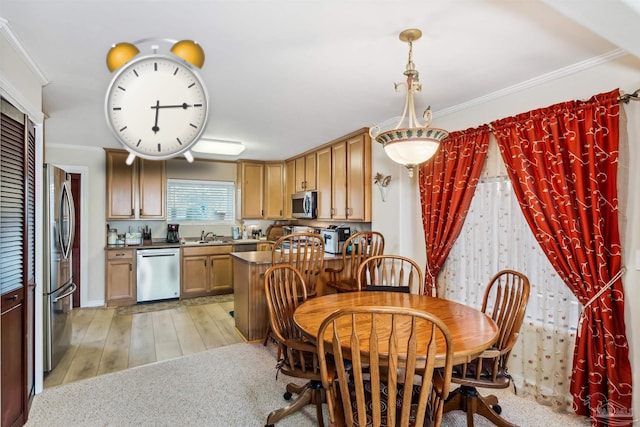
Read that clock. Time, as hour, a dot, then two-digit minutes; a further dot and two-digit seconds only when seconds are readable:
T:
6.15
